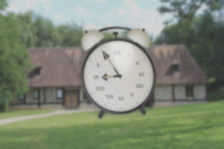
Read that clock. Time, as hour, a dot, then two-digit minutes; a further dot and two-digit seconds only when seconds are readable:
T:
8.55
